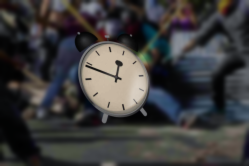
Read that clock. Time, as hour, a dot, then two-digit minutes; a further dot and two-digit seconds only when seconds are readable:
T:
12.49
